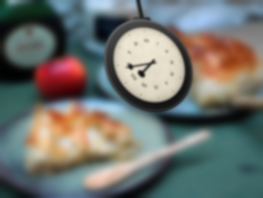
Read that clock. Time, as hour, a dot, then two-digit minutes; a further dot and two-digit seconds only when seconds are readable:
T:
7.44
